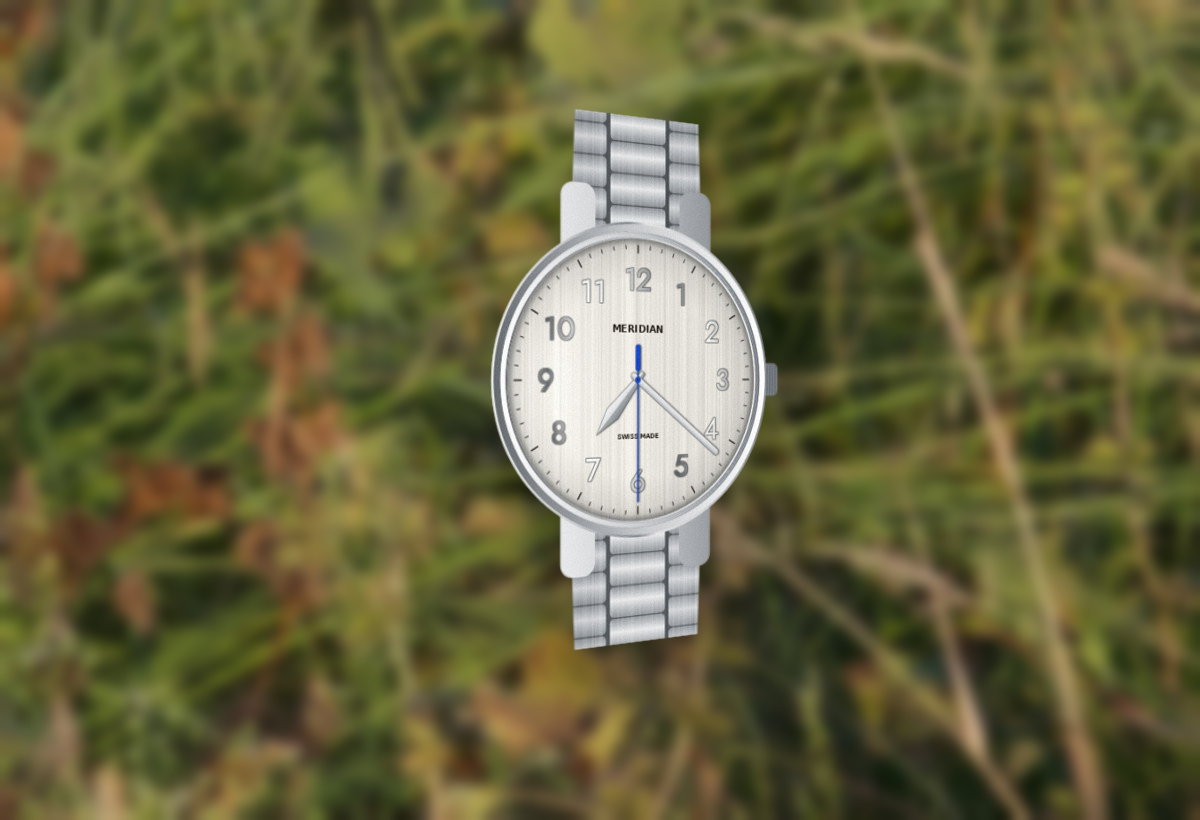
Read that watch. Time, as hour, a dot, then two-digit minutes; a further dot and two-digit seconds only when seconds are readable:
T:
7.21.30
